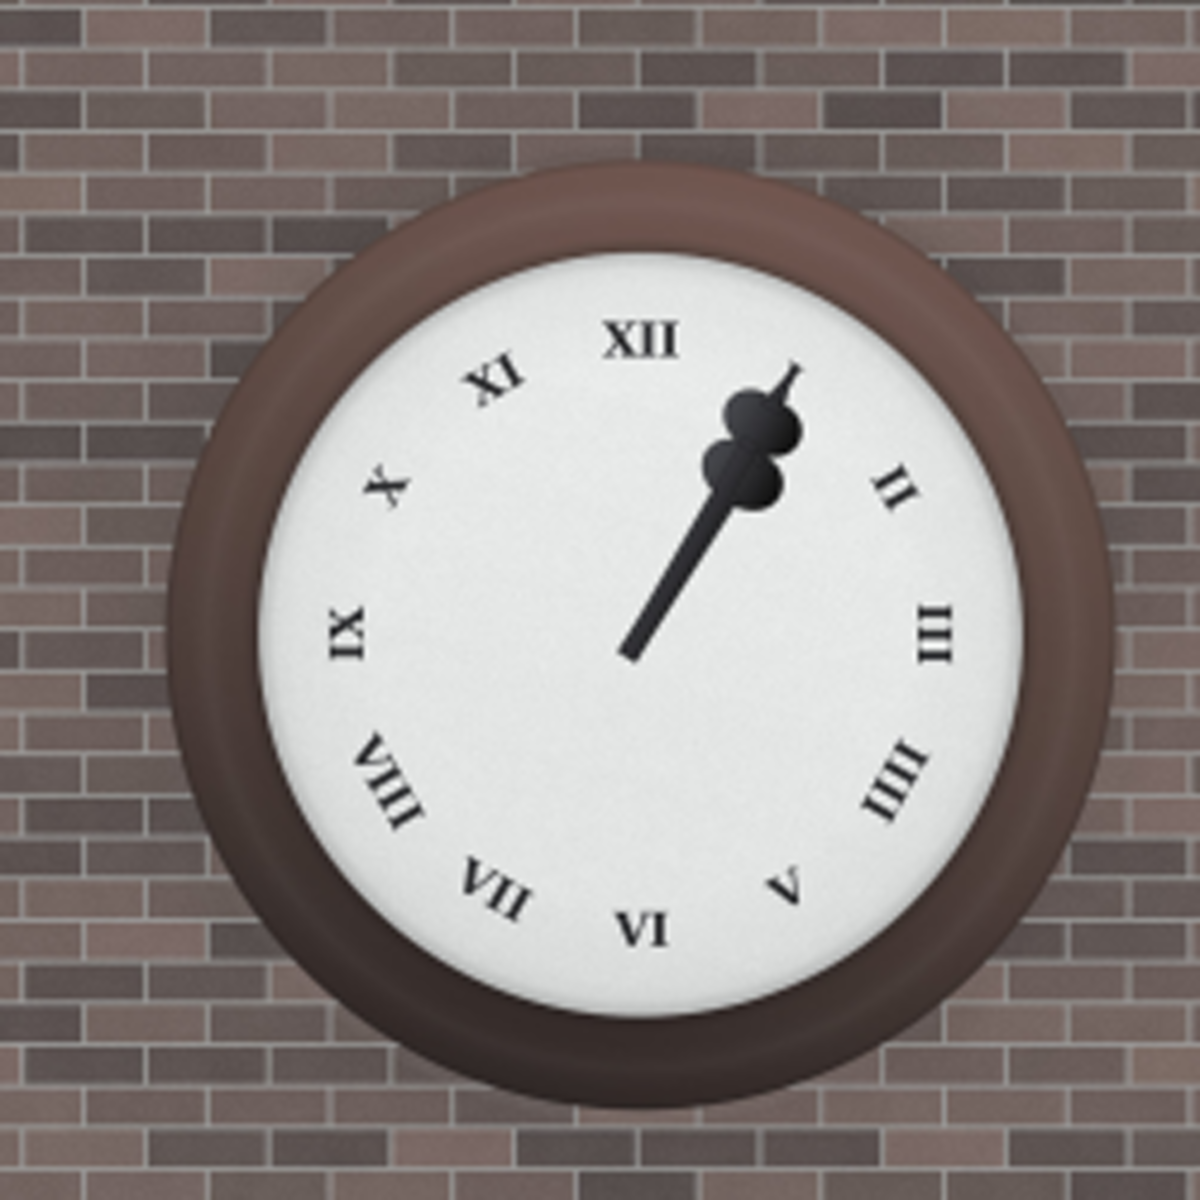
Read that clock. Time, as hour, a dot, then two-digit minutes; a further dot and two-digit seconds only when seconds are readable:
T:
1.05
